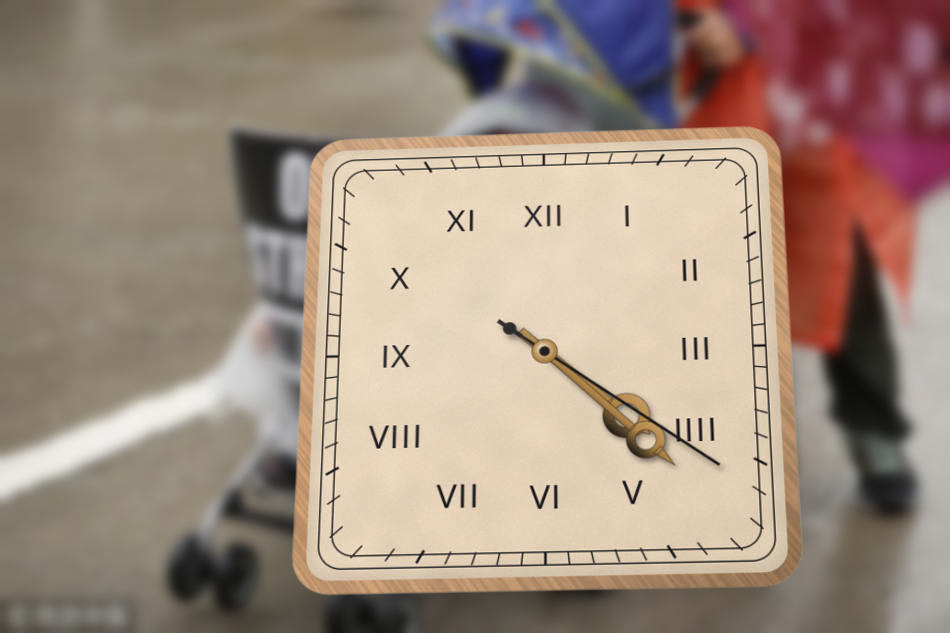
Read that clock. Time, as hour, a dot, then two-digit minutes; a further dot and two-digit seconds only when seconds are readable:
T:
4.22.21
